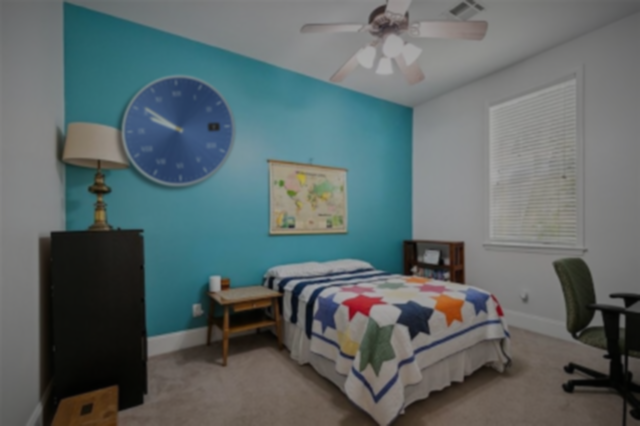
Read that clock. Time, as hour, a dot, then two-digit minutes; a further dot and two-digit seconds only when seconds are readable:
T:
9.51
